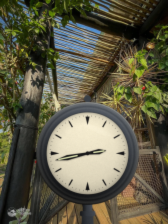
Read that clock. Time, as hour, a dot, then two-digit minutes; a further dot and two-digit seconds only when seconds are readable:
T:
2.43
